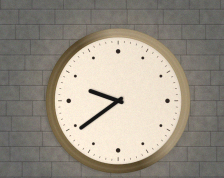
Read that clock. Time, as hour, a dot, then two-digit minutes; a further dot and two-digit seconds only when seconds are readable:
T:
9.39
